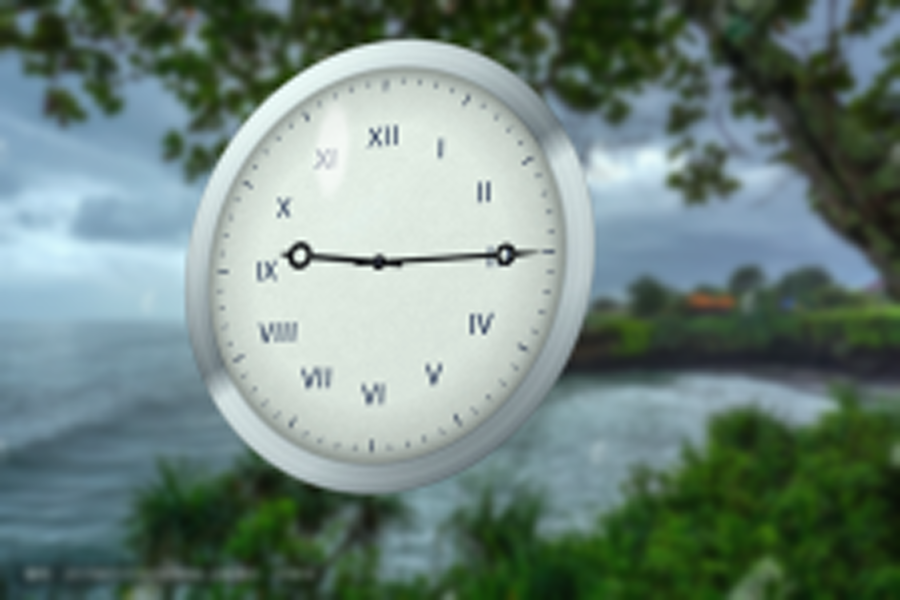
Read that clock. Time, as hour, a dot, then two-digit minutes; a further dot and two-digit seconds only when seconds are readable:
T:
9.15
